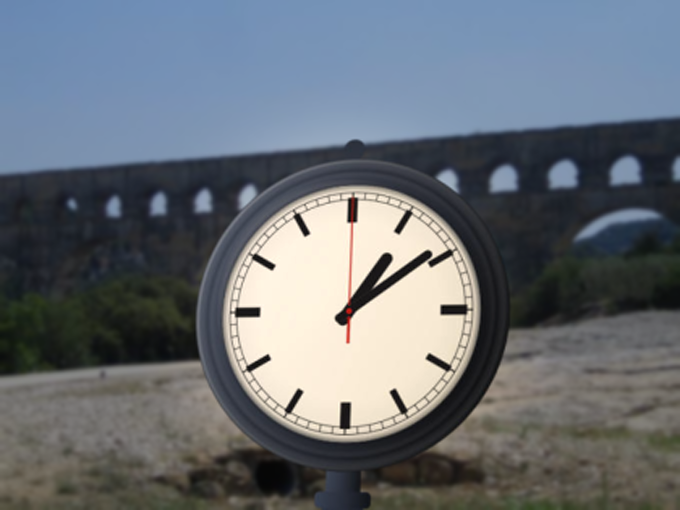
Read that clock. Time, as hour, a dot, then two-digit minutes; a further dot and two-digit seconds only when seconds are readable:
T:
1.09.00
